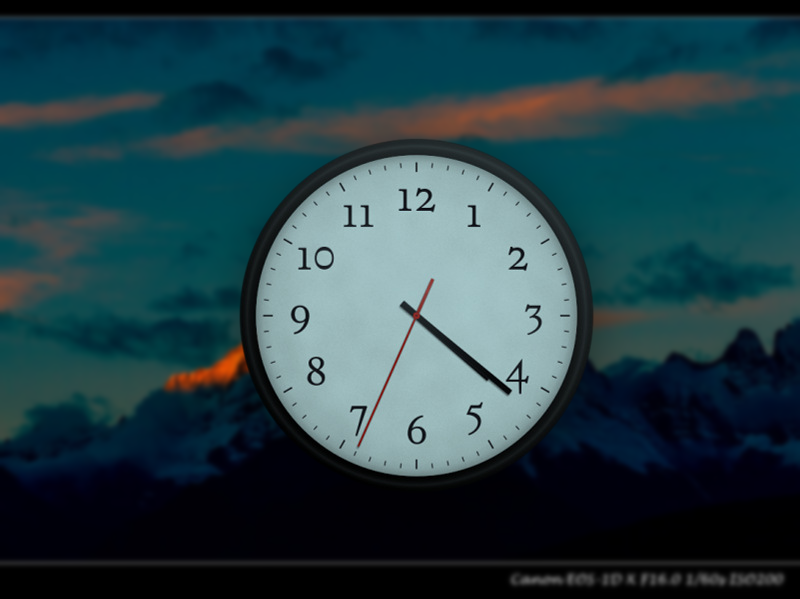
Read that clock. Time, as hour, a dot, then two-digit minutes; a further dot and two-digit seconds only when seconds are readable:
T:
4.21.34
